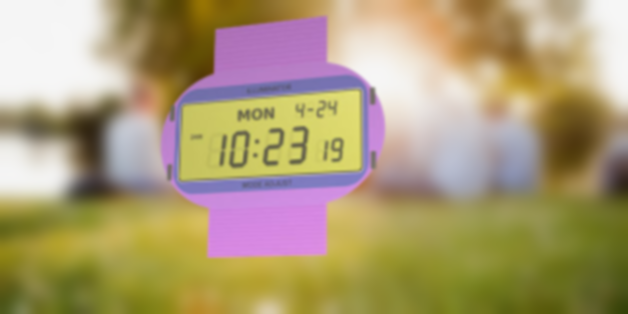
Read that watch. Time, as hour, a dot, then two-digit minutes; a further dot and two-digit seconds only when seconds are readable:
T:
10.23.19
